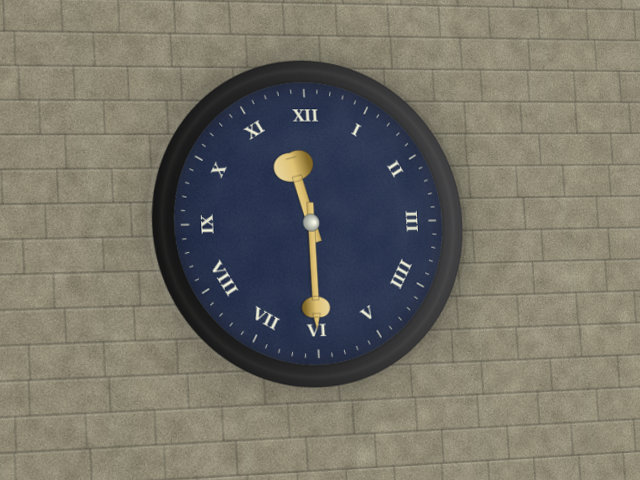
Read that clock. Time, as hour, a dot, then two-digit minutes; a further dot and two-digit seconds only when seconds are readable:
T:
11.30
